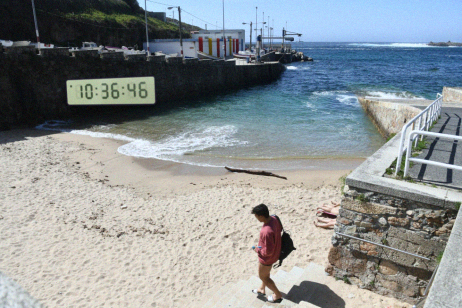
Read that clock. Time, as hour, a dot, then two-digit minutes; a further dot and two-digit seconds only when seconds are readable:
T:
10.36.46
